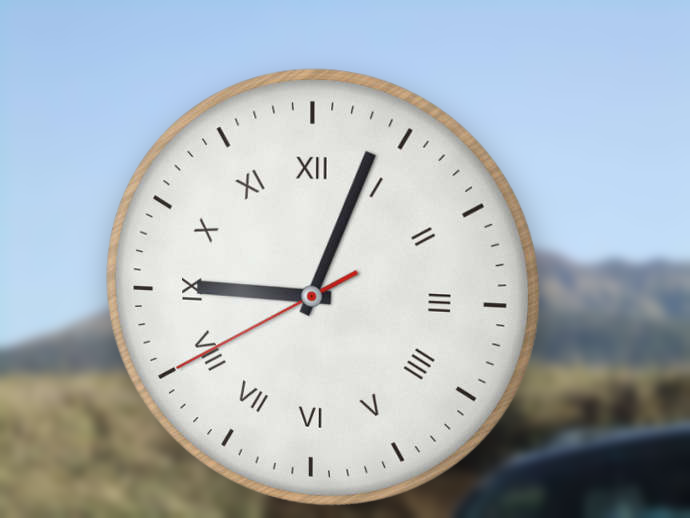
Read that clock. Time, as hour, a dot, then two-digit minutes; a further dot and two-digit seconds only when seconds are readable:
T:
9.03.40
